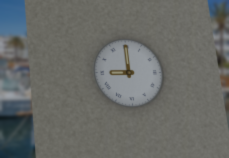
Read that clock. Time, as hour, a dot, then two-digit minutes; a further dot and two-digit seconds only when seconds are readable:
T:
9.00
